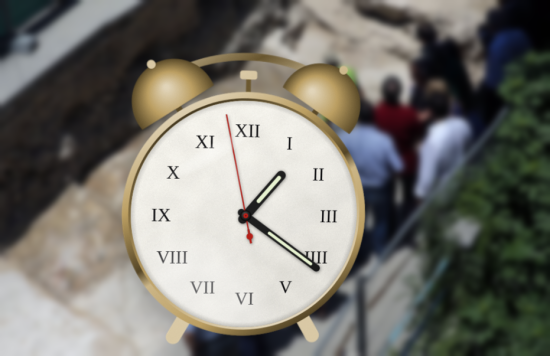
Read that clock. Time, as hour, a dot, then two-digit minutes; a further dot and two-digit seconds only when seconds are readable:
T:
1.20.58
